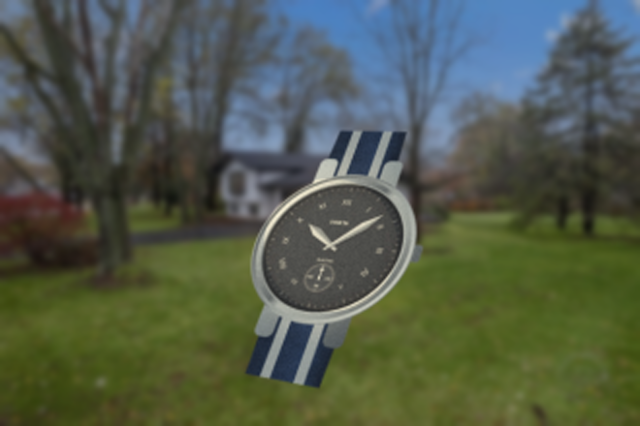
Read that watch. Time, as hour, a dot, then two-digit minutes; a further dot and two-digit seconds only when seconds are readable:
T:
10.08
